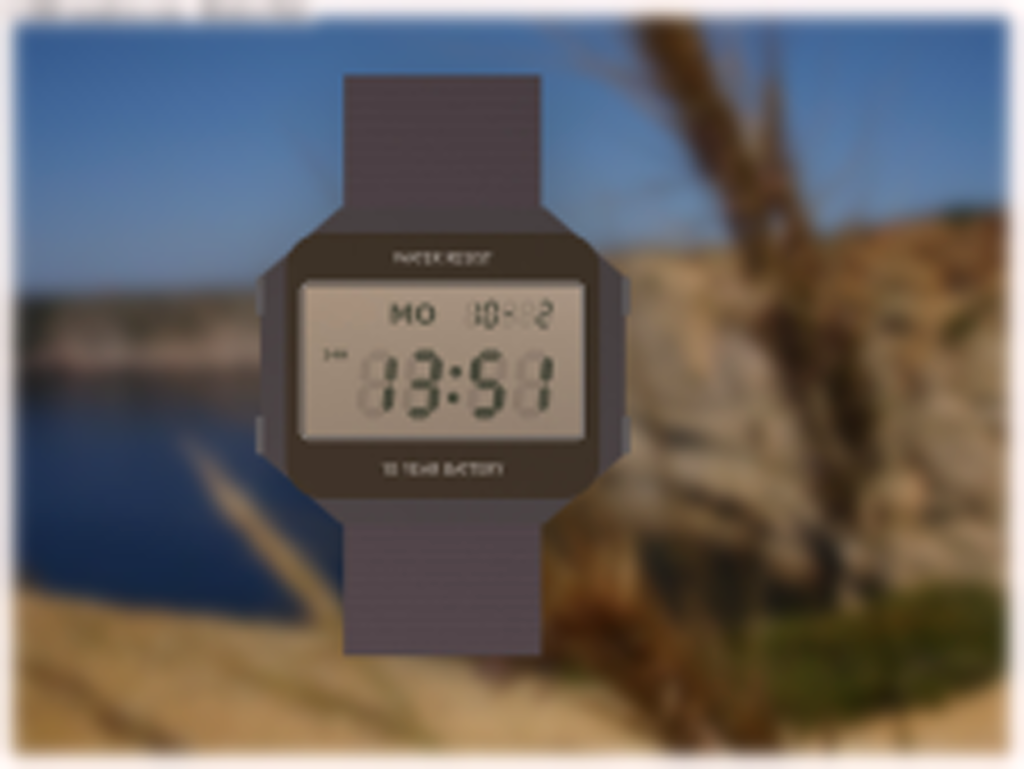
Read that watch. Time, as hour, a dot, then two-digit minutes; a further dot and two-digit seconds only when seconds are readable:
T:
13.51
